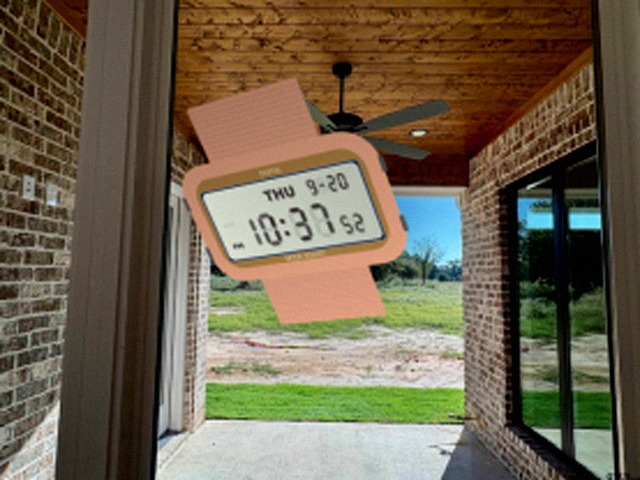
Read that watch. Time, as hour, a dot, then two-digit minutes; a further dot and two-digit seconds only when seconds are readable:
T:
10.37.52
